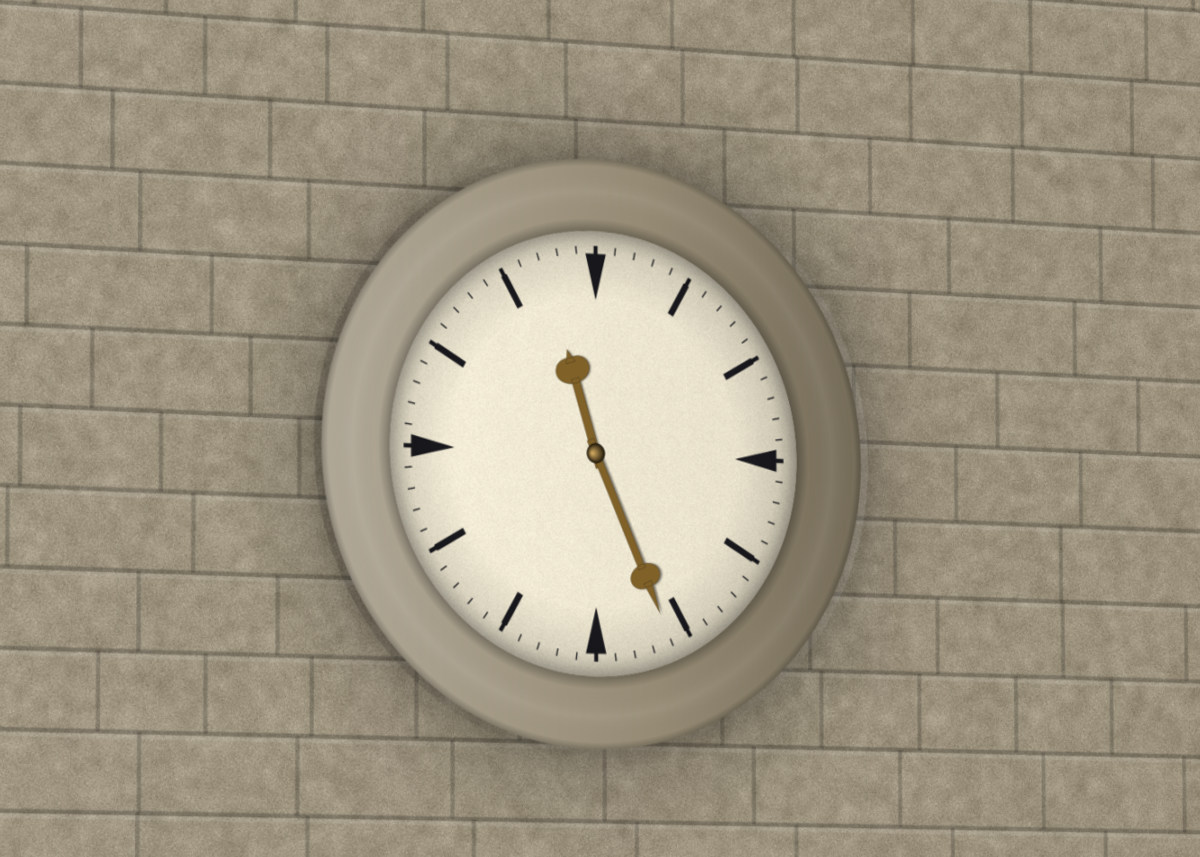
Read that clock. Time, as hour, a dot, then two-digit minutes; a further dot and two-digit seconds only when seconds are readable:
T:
11.26
